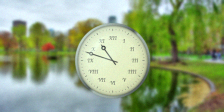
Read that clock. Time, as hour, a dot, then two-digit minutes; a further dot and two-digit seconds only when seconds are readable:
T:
10.48
